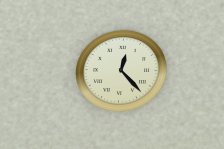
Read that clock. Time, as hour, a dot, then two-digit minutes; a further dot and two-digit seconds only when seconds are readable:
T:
12.23
